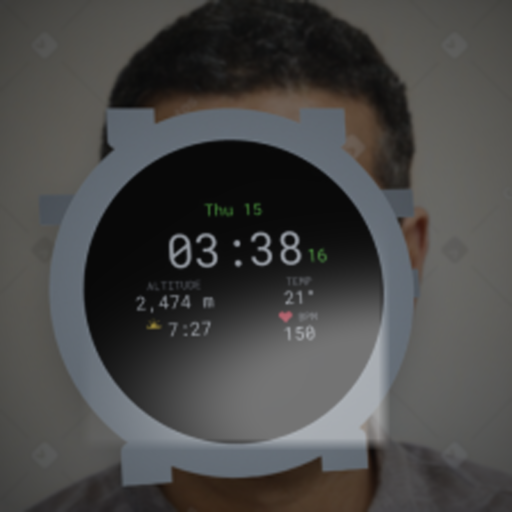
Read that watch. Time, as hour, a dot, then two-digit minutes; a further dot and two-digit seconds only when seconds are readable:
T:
3.38.16
